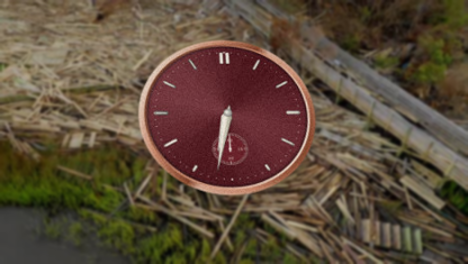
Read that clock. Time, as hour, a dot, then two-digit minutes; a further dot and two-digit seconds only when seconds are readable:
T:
6.32
